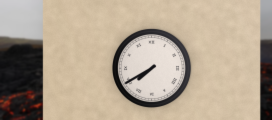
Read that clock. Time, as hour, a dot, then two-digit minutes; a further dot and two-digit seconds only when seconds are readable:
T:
7.40
